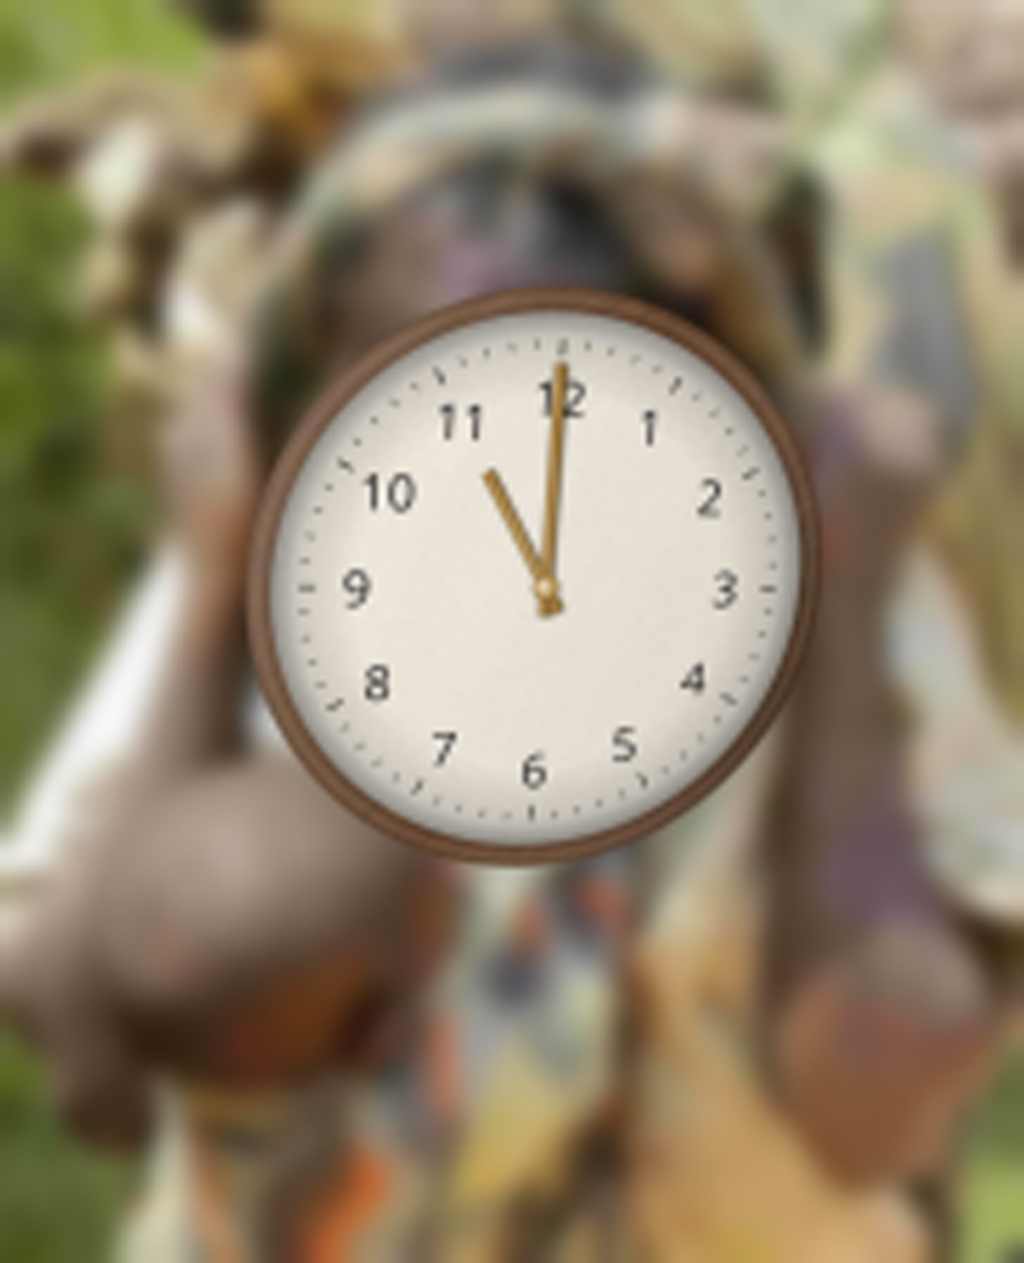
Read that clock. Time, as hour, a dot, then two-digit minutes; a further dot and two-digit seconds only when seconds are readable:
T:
11.00
